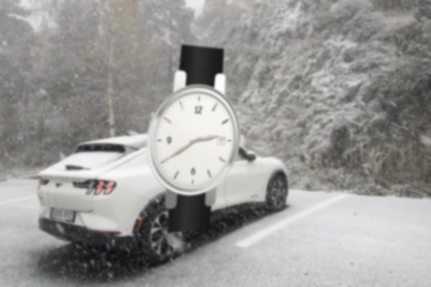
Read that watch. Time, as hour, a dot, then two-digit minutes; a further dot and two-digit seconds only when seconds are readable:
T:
2.40
